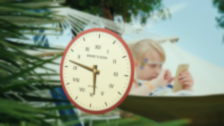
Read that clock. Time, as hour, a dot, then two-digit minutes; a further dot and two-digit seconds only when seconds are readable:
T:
5.47
